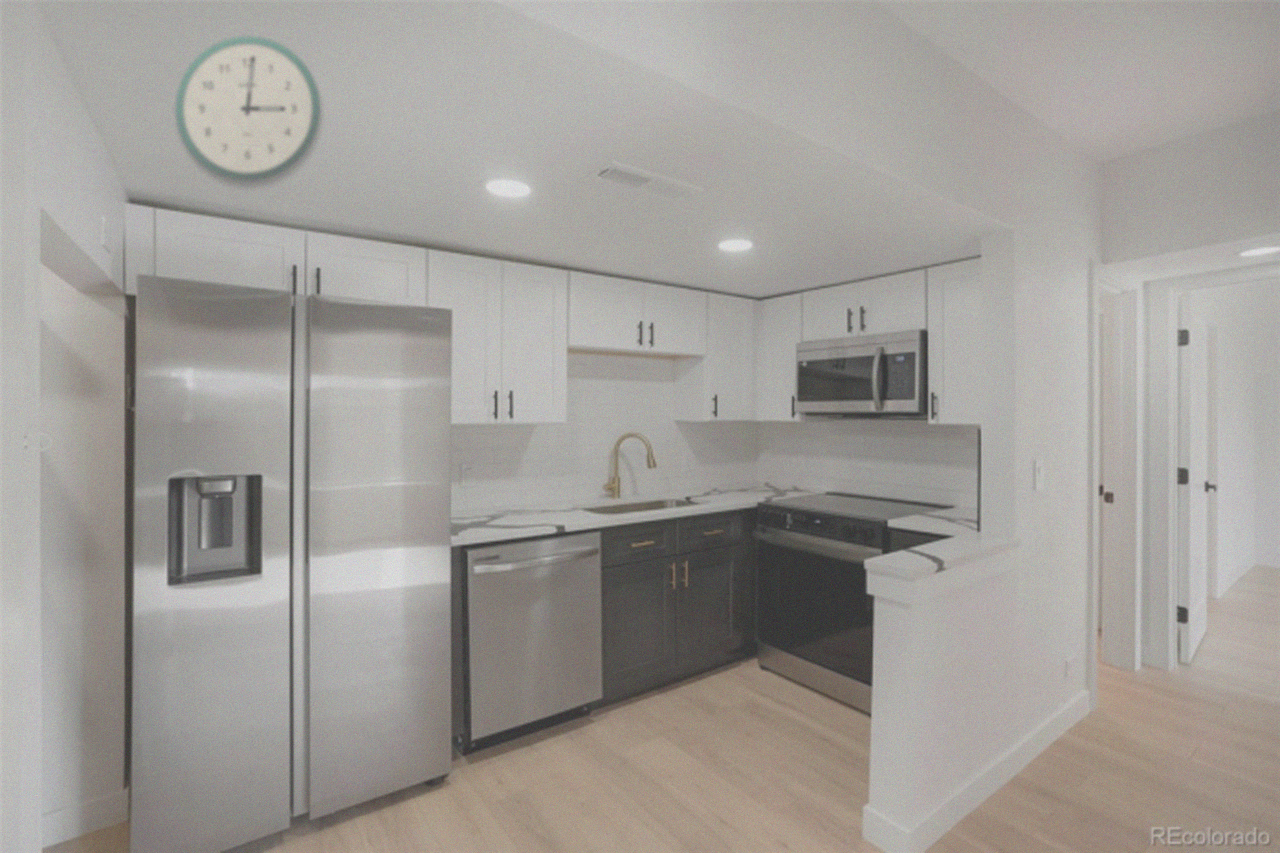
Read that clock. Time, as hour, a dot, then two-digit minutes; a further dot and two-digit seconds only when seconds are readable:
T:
3.01
